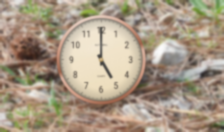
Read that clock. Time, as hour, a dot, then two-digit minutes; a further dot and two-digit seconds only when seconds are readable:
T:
5.00
